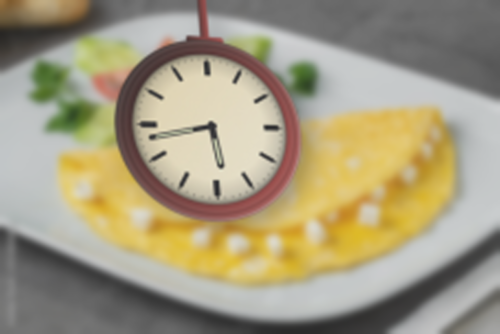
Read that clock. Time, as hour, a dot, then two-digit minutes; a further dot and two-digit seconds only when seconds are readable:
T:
5.43
